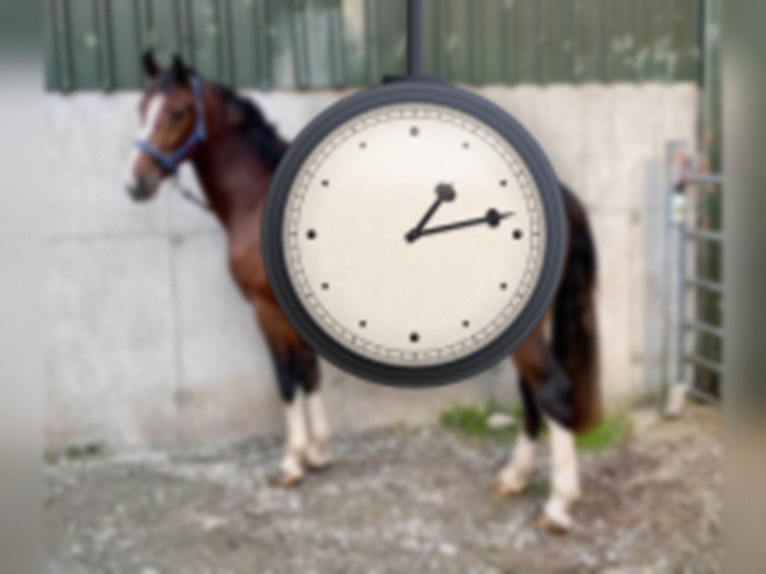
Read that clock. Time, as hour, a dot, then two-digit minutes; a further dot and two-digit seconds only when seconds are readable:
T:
1.13
